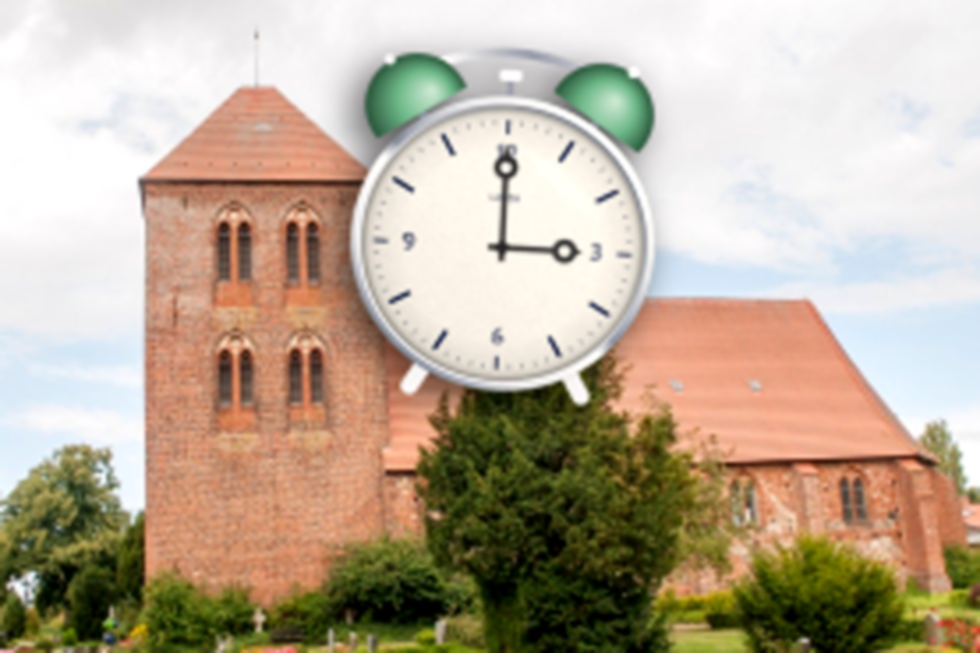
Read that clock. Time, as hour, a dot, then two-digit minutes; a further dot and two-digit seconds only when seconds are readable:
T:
3.00
